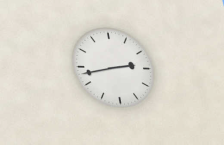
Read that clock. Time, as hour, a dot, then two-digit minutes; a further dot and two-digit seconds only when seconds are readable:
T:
2.43
